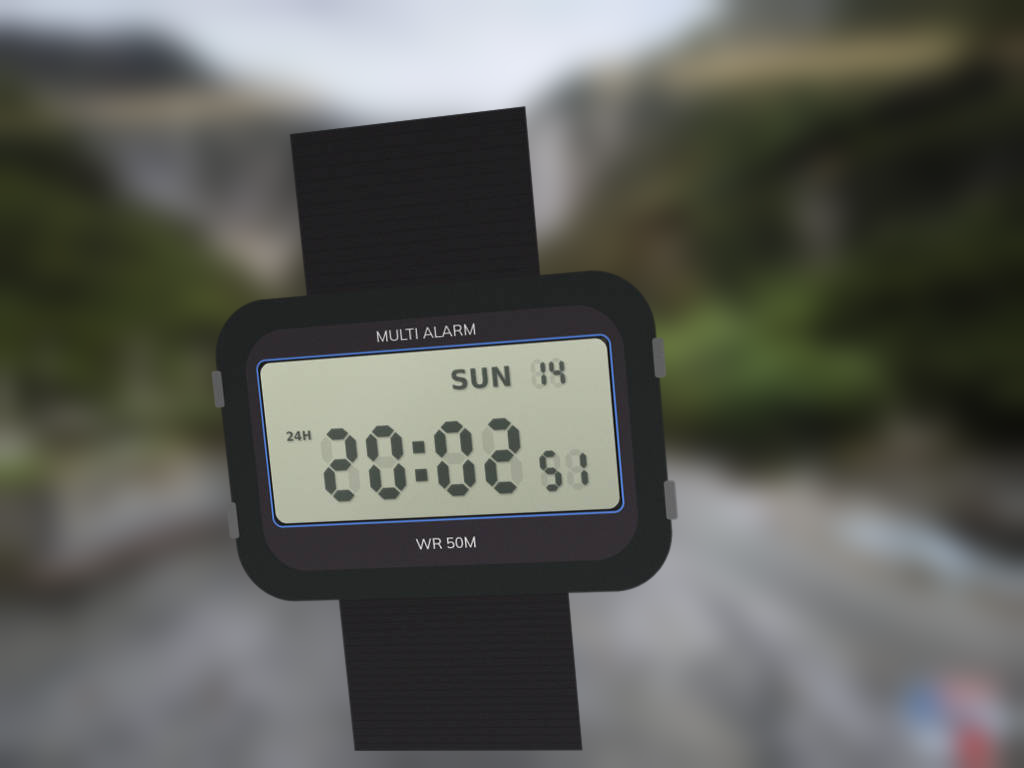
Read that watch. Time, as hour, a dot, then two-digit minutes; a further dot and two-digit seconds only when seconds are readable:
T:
20.02.51
